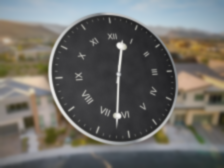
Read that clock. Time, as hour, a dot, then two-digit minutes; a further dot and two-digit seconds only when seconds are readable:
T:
12.32
